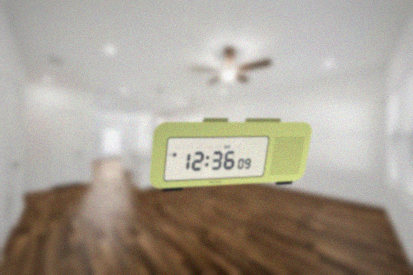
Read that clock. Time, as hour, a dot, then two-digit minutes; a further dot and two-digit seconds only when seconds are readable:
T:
12.36
